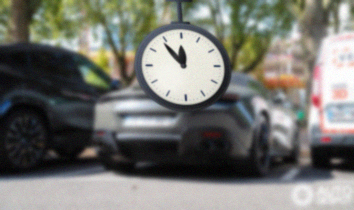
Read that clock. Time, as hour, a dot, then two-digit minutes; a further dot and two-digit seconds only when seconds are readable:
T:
11.54
